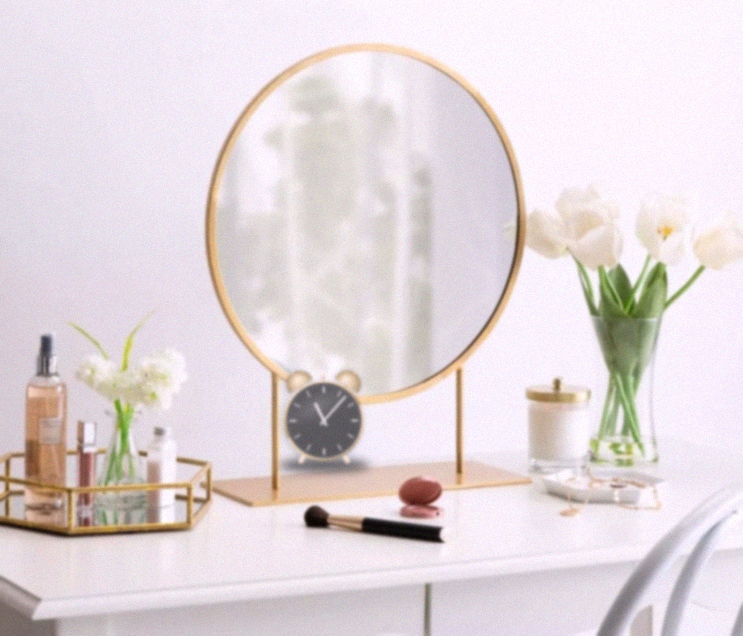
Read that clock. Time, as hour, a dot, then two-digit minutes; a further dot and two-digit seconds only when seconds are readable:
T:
11.07
